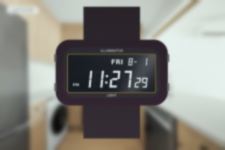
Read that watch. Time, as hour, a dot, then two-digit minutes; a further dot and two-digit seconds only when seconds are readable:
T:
11.27.29
